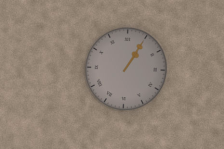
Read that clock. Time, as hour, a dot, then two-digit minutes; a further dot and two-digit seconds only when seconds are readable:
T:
1.05
